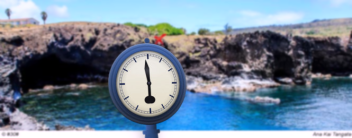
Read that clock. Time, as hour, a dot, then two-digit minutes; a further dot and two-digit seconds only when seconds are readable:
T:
5.59
